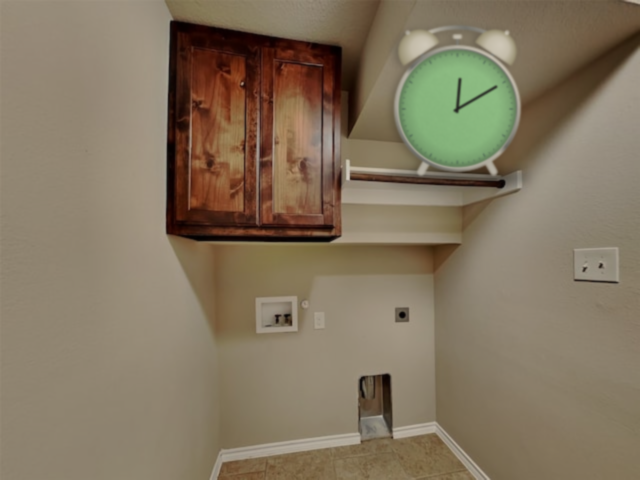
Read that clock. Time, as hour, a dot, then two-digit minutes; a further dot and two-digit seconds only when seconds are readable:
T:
12.10
